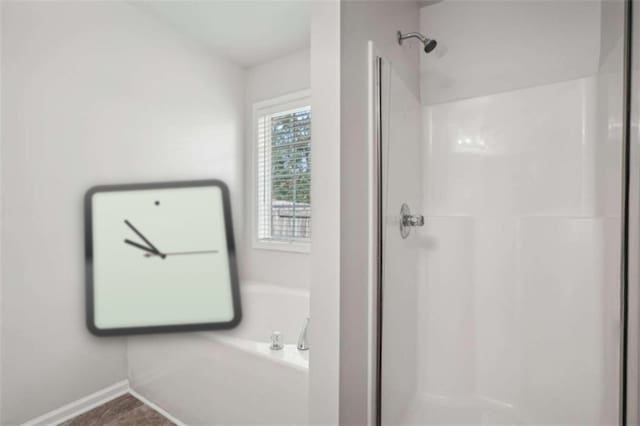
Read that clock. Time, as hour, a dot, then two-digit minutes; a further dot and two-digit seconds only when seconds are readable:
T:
9.53.15
